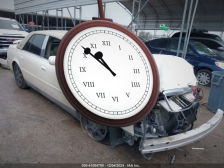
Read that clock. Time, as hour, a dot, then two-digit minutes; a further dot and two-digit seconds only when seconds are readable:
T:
10.52
